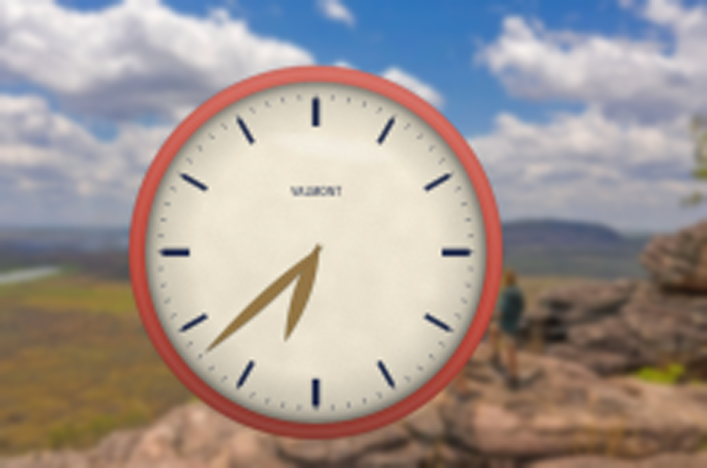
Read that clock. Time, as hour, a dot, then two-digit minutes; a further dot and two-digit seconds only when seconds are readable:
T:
6.38
